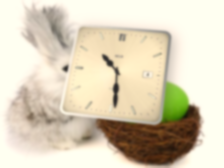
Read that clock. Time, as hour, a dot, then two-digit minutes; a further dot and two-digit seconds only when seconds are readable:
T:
10.29
